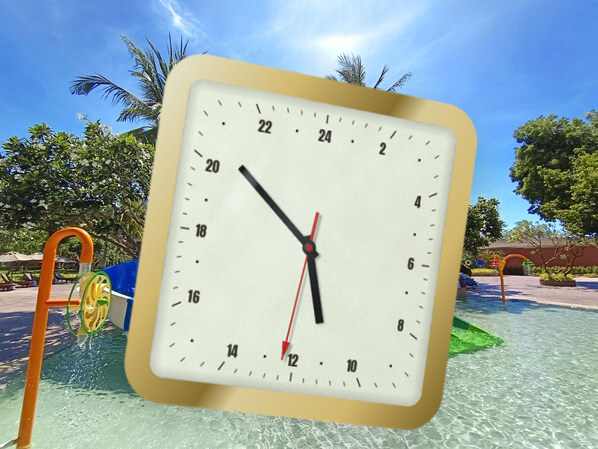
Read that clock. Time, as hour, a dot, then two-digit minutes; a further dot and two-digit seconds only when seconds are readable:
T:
10.51.31
